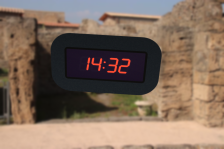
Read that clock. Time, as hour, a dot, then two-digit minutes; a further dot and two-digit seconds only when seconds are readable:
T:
14.32
